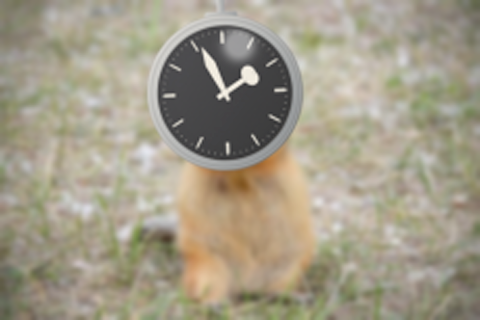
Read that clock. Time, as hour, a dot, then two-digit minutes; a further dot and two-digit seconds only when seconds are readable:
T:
1.56
